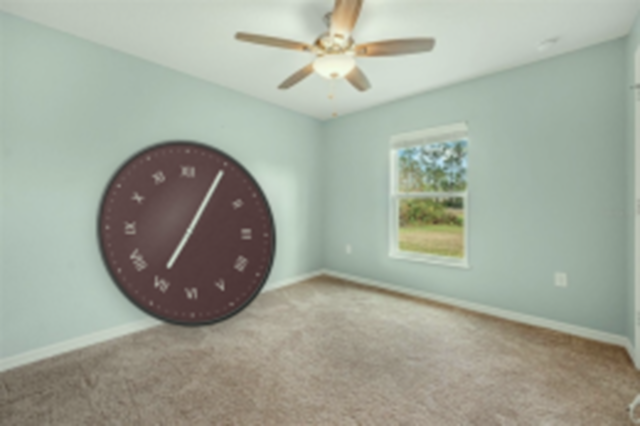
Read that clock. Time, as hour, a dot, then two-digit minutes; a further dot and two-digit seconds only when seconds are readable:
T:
7.05
